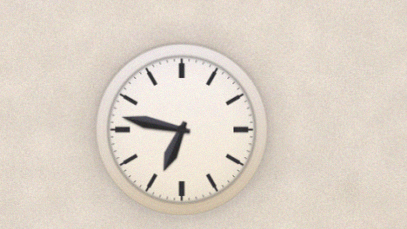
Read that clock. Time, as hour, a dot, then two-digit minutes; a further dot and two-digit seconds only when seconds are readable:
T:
6.47
